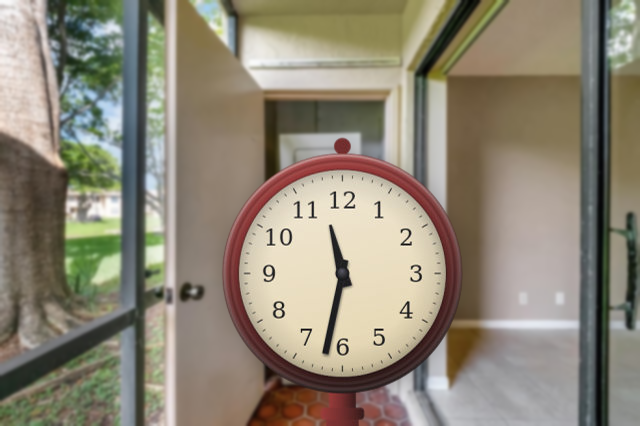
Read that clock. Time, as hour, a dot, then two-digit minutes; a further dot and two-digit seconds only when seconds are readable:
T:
11.32
